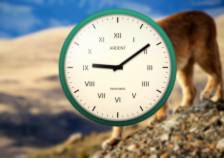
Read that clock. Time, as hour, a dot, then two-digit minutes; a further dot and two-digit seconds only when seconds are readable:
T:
9.09
